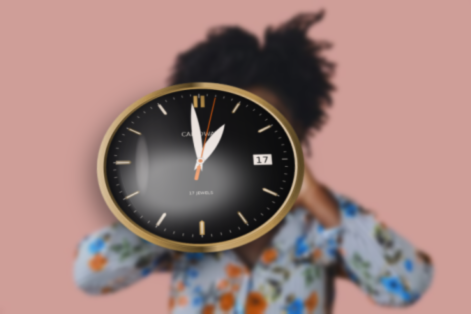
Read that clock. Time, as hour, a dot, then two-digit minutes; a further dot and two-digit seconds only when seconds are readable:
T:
12.59.02
